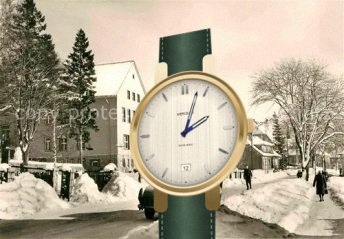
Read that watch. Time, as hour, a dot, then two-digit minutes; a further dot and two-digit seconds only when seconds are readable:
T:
2.03
